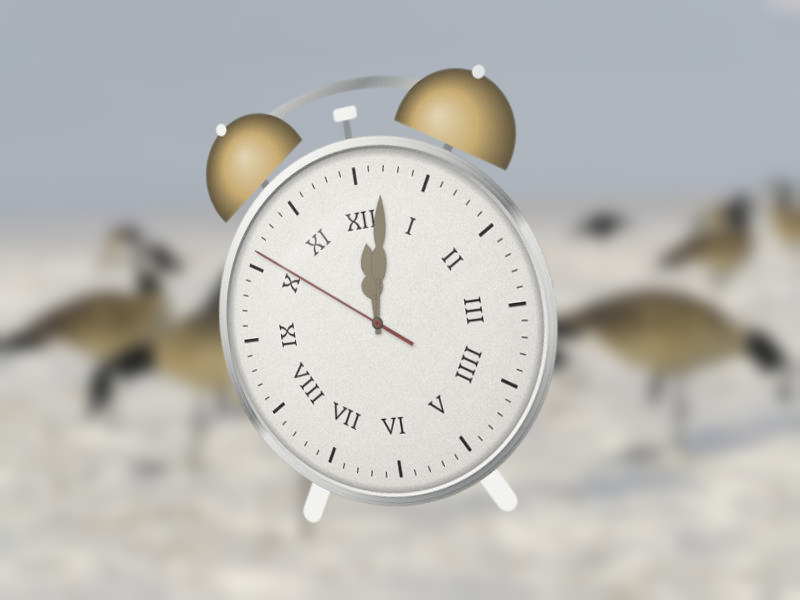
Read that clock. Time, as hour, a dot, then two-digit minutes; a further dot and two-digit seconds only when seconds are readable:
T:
12.01.51
